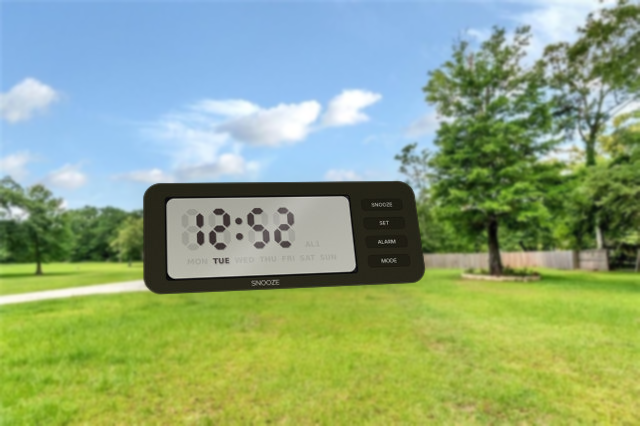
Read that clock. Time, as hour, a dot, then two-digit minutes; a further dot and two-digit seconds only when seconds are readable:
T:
12.52
